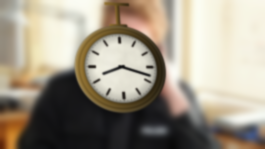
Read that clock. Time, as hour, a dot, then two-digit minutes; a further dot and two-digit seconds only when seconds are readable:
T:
8.18
